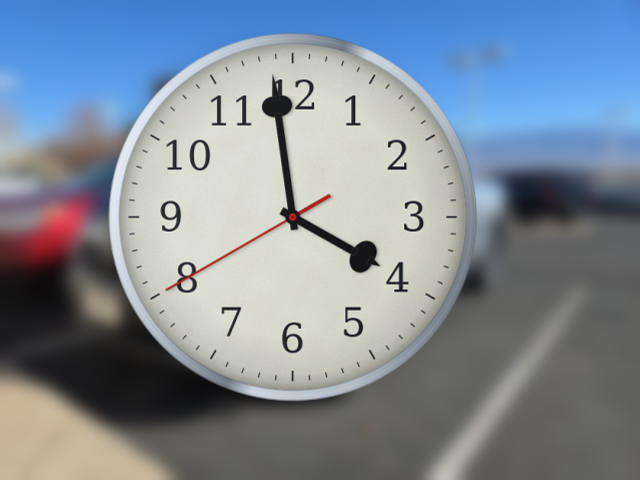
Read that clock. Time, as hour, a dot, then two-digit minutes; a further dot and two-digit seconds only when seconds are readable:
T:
3.58.40
